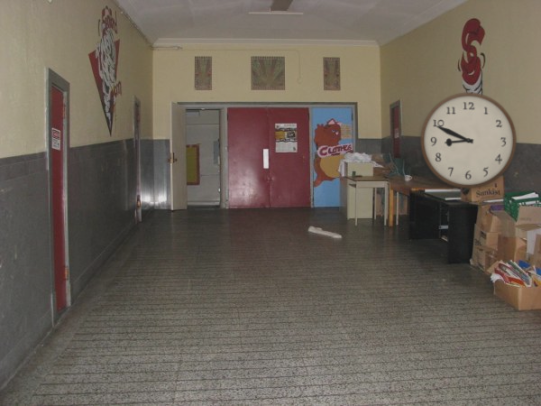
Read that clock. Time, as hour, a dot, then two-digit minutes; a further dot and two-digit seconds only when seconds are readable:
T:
8.49
